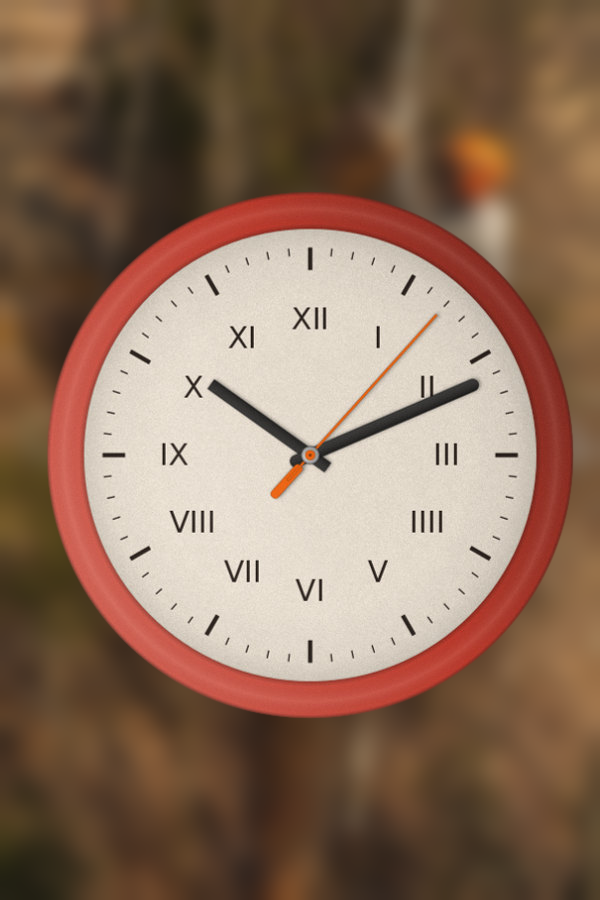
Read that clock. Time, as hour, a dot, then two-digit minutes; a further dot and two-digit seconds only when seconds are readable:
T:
10.11.07
